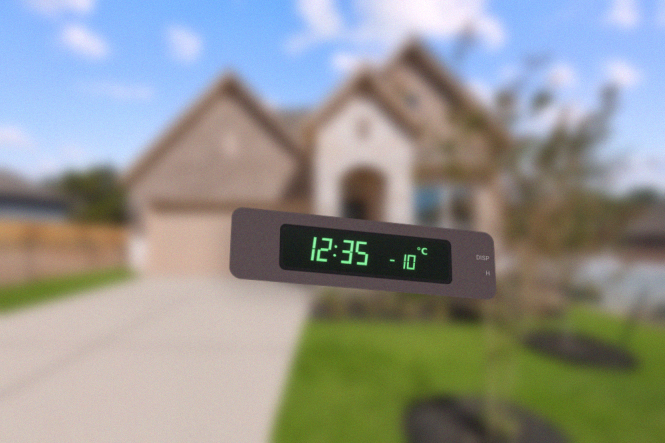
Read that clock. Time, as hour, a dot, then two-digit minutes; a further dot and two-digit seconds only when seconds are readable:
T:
12.35
